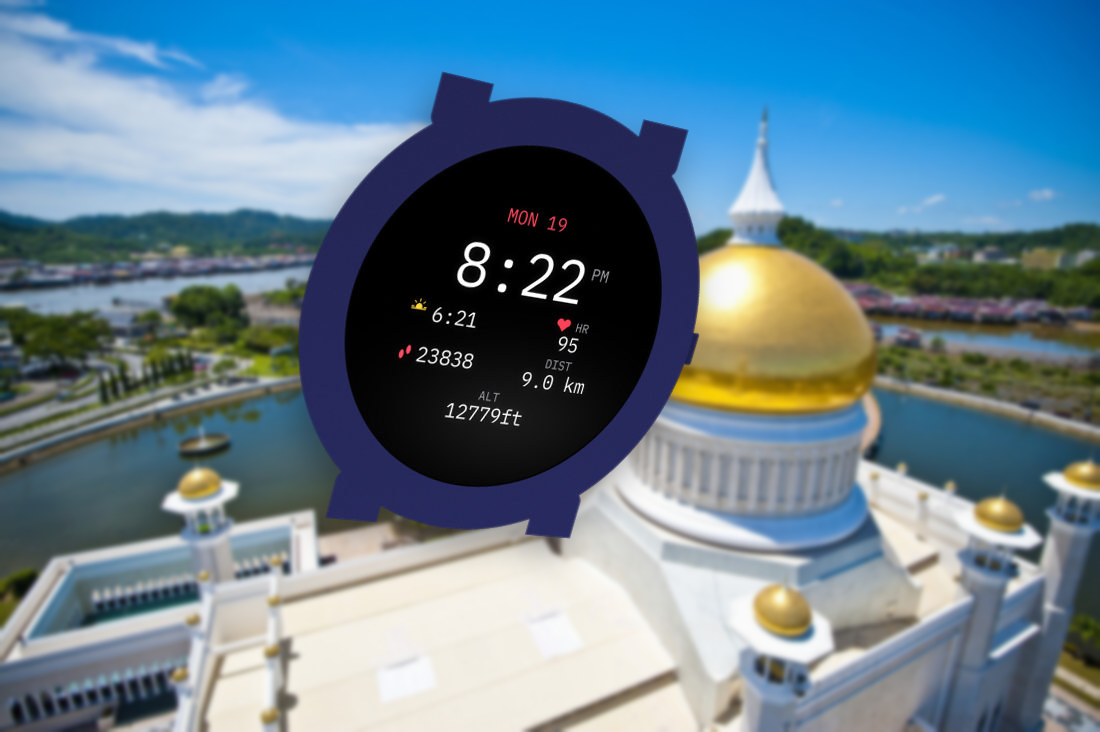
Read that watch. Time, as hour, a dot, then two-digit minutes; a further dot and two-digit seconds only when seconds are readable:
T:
8.22
